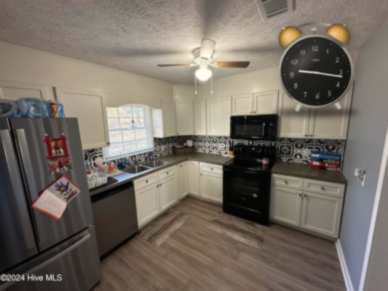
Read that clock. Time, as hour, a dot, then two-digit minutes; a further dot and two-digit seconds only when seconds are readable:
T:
9.17
